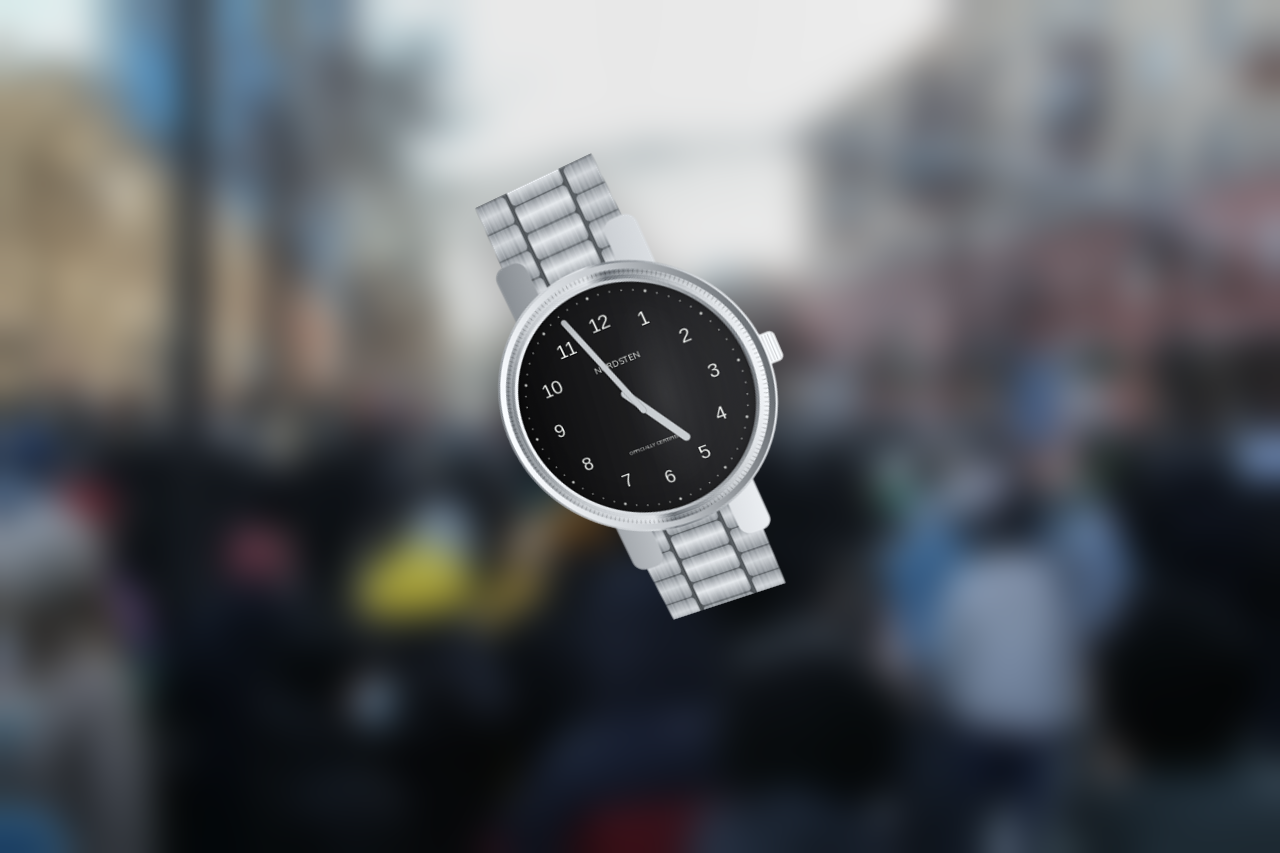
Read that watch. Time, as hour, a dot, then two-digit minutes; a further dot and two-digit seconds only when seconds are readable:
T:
4.57
